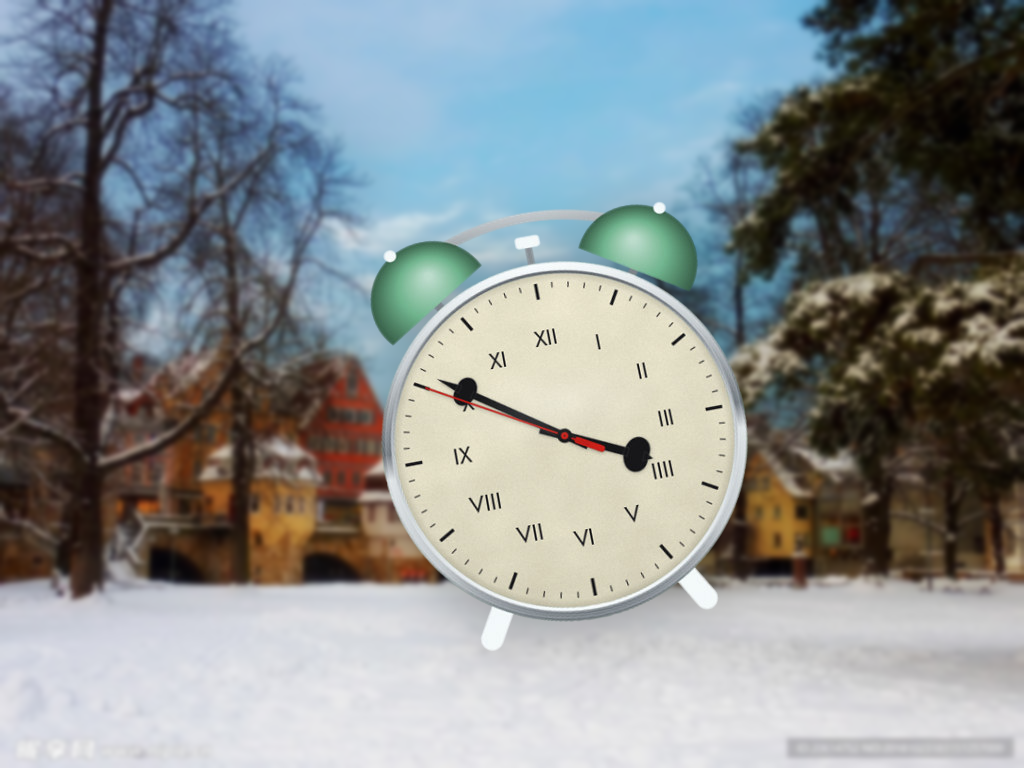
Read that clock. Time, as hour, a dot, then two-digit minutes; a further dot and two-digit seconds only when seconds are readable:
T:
3.50.50
